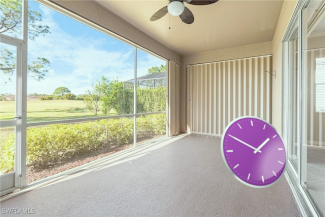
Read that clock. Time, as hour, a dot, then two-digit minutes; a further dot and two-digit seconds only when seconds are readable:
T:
1.50
